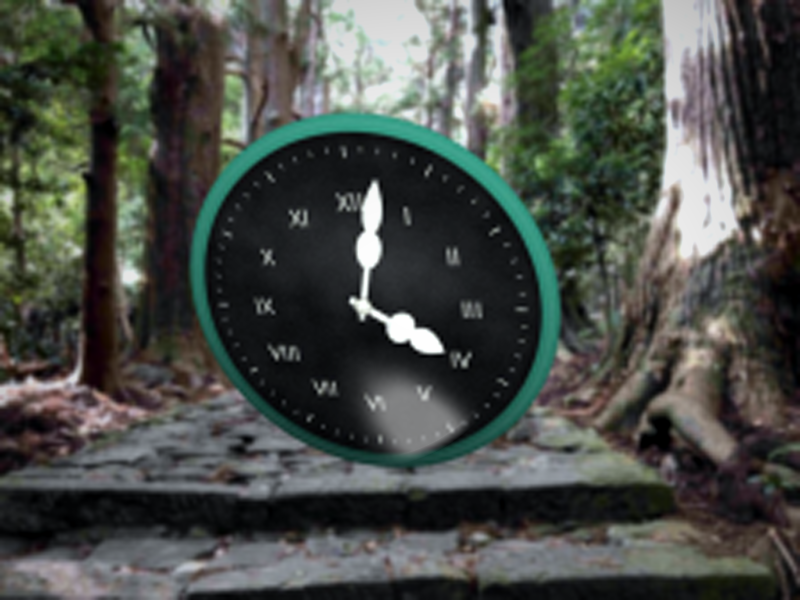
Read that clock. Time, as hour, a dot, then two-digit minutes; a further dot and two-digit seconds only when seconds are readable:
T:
4.02
